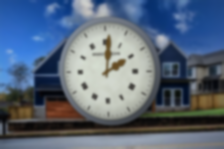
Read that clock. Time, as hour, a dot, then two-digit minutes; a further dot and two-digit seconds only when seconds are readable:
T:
2.01
